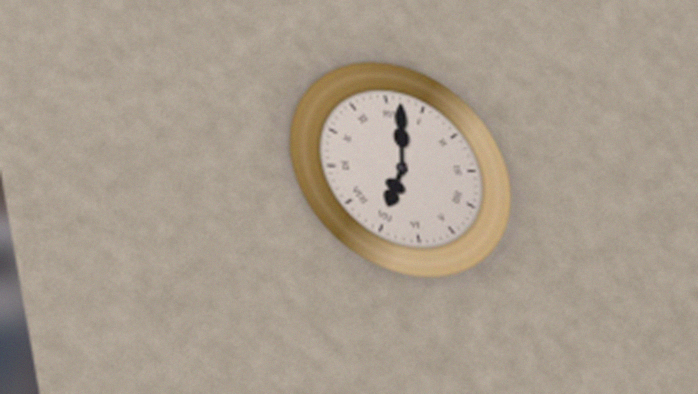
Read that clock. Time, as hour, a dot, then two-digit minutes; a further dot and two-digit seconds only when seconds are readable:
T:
7.02
